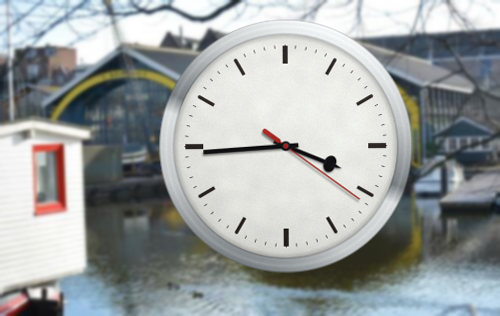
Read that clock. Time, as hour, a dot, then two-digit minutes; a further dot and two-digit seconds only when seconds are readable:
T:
3.44.21
